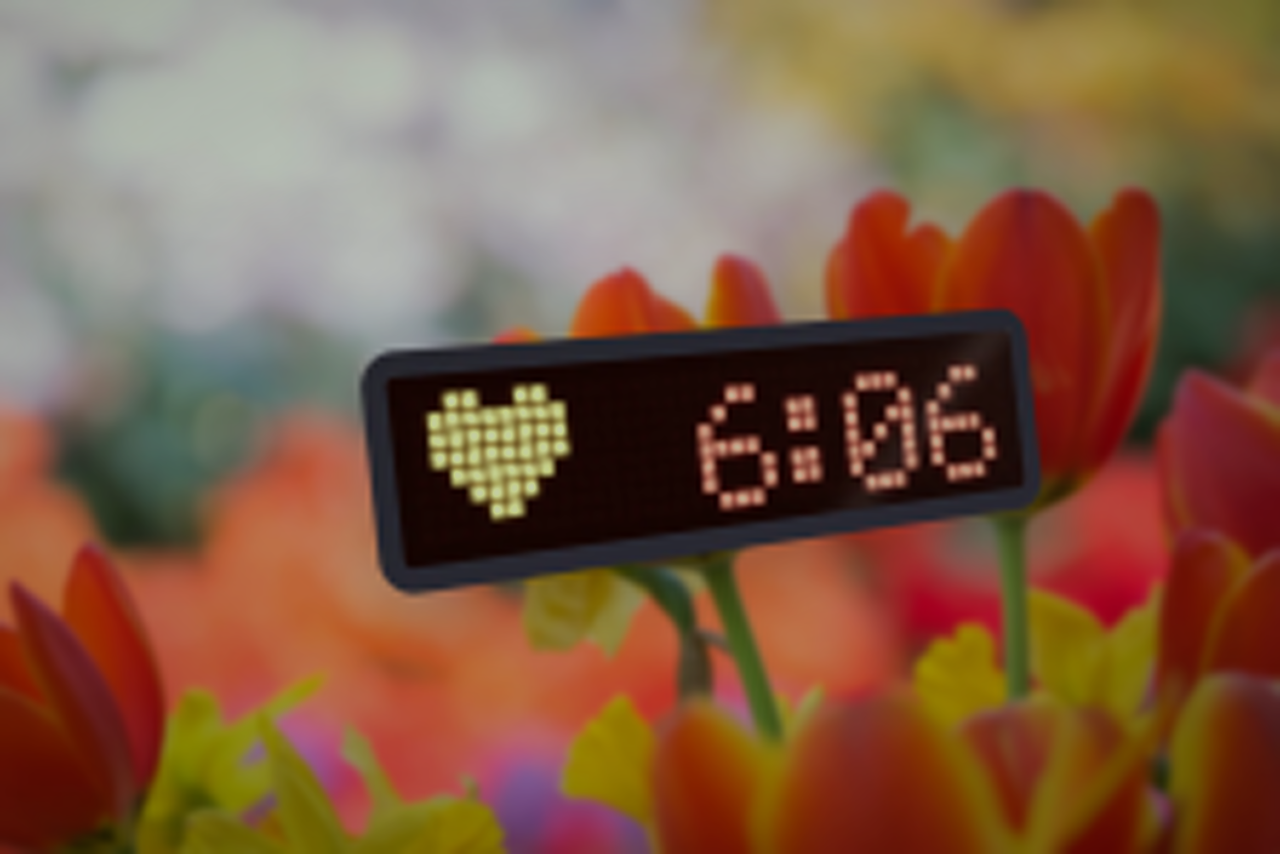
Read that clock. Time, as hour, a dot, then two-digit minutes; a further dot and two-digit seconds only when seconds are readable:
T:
6.06
